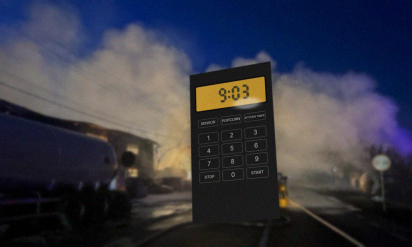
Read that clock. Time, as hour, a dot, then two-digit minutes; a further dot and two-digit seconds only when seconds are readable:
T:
9.03
